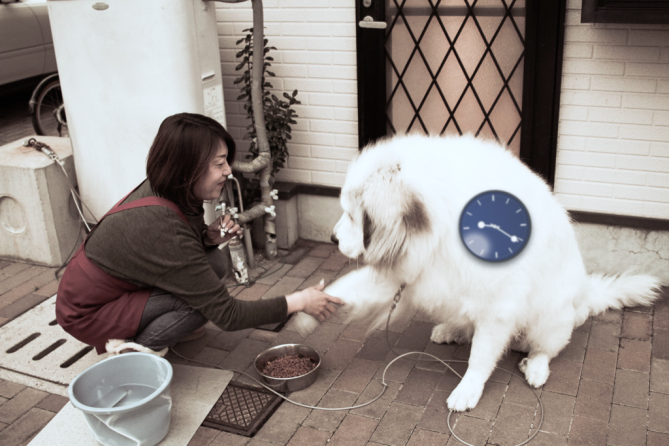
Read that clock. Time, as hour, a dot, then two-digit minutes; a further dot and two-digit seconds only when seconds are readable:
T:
9.21
